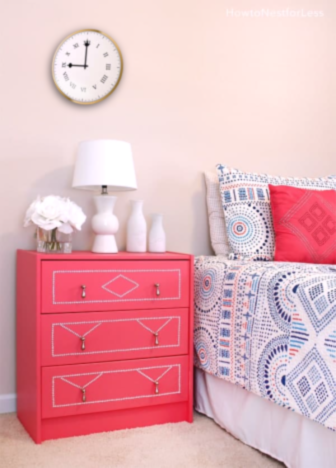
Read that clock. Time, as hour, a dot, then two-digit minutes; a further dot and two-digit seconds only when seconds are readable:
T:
9.00
